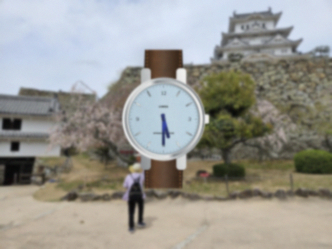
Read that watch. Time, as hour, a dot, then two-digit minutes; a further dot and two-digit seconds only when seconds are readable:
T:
5.30
